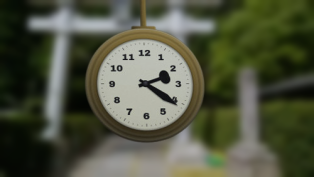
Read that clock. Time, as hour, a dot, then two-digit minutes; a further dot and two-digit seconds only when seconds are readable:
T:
2.21
